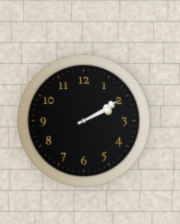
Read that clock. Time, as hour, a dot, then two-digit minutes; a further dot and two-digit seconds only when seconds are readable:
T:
2.10
